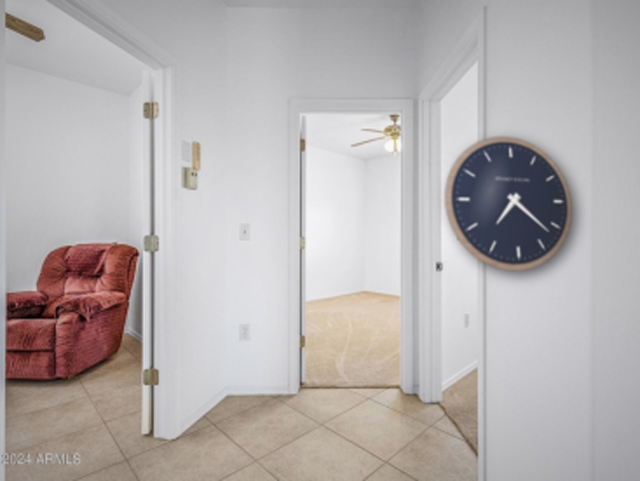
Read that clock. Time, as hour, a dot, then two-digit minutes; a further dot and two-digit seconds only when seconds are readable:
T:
7.22
